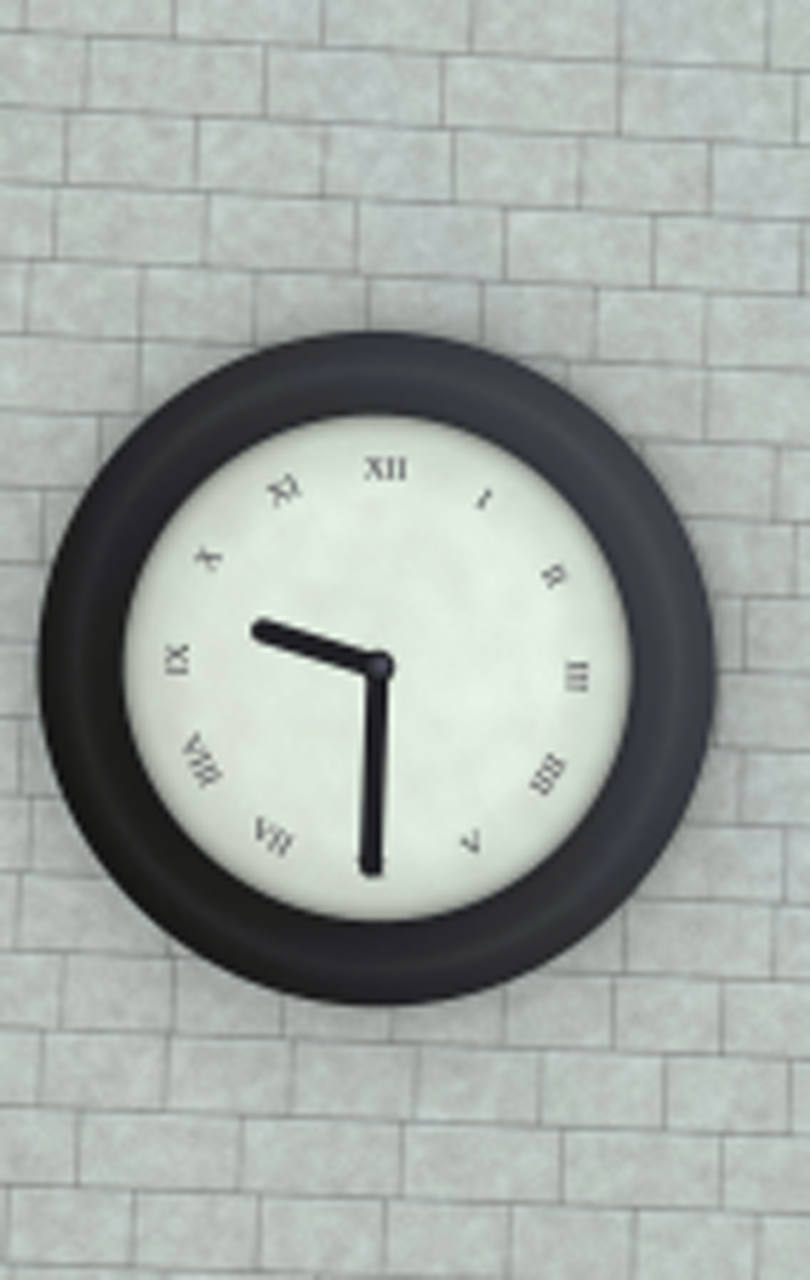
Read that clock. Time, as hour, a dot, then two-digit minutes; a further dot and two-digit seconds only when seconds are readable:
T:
9.30
